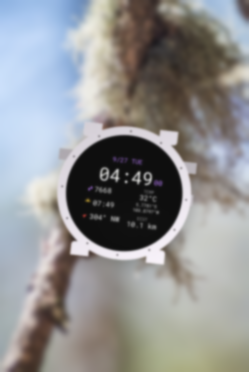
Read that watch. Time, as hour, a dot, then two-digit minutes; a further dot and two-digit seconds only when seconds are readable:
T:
4.49
